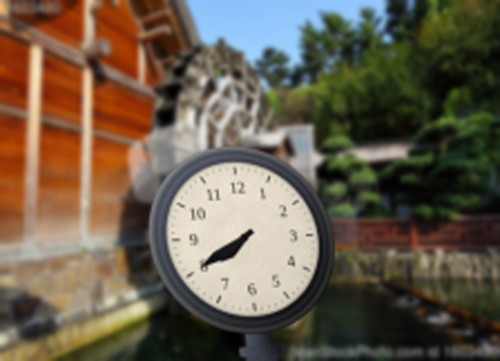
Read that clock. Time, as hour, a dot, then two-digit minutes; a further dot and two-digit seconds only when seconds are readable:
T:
7.40
